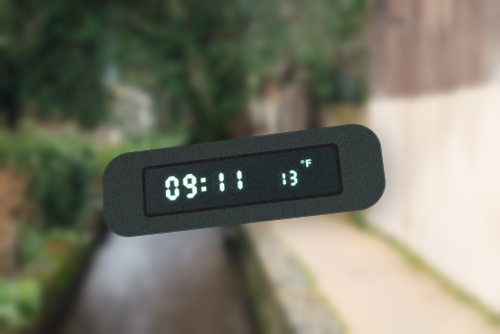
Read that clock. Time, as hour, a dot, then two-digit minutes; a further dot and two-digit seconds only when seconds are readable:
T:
9.11
